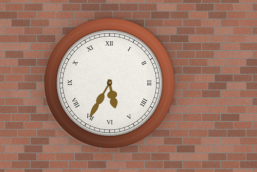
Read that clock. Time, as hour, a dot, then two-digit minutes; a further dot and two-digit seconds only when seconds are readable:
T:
5.35
